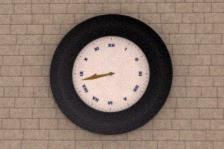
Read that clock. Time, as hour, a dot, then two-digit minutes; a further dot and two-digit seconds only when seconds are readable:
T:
8.43
